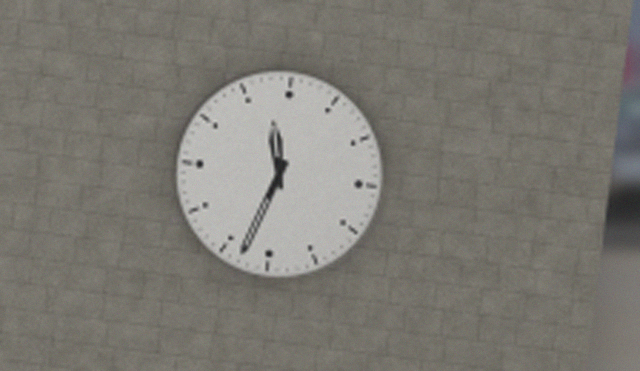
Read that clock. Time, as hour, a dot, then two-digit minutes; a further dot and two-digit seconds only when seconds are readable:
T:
11.33
